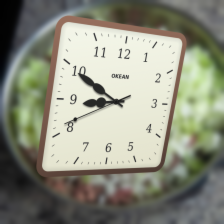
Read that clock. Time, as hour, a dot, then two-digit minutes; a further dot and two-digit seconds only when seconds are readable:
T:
8.49.41
